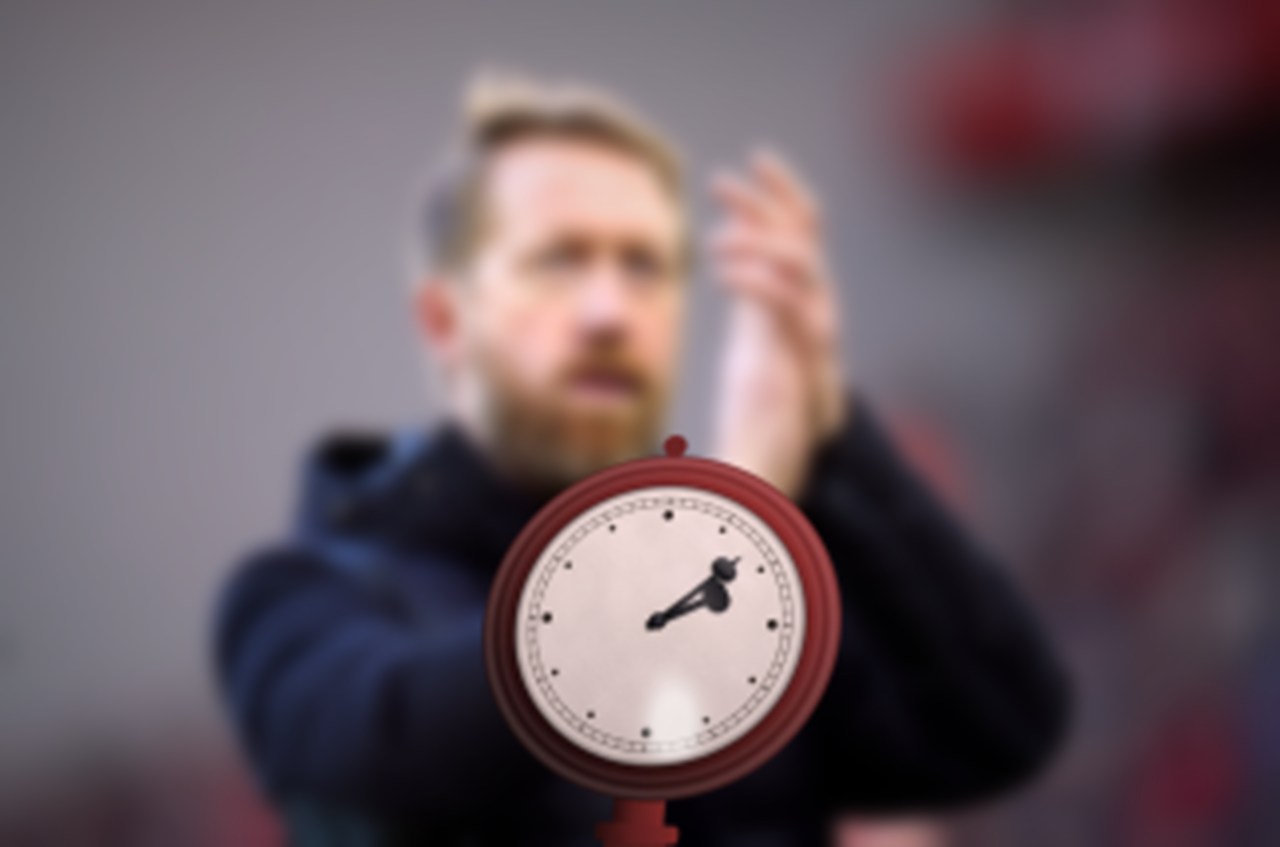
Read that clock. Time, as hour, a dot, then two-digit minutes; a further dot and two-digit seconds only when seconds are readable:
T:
2.08
